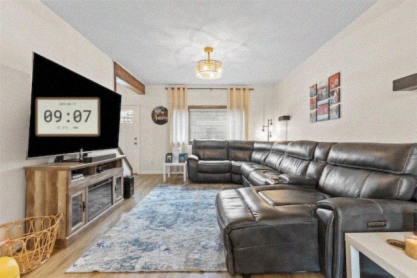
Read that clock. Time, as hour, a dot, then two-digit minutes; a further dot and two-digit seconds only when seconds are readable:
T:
9.07
